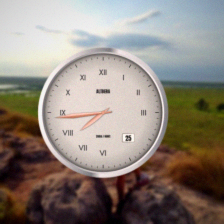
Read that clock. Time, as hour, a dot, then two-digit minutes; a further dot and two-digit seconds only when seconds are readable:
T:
7.44
